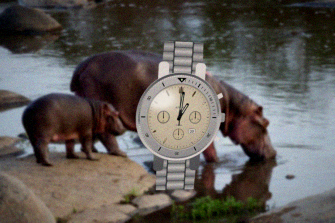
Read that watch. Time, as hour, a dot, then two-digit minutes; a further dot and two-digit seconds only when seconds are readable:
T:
1.01
